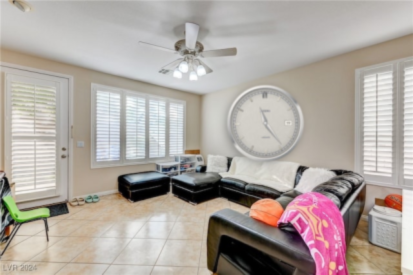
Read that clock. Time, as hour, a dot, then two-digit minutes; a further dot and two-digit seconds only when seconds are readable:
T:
11.24
